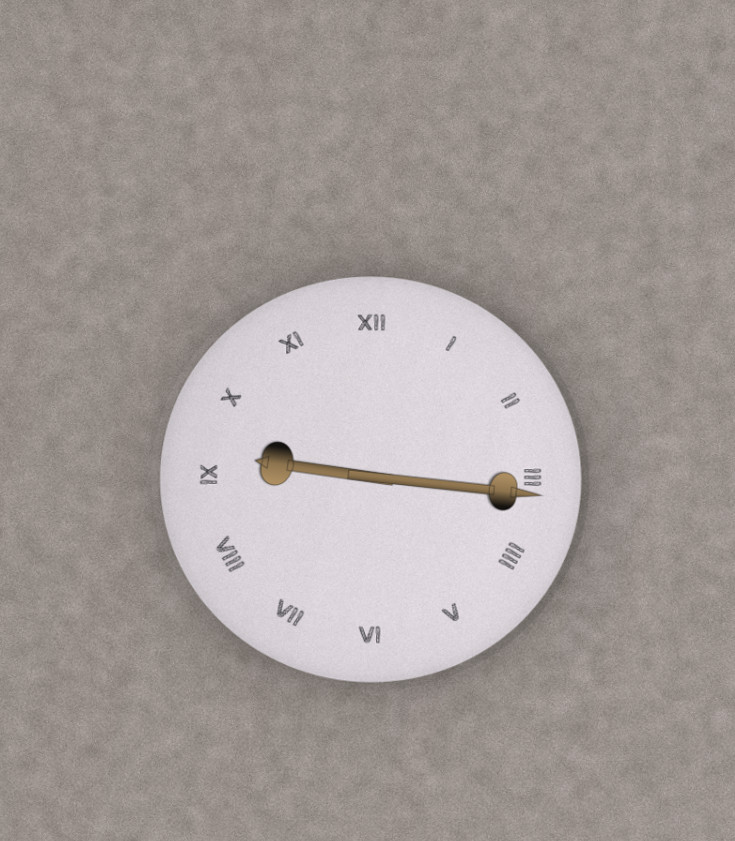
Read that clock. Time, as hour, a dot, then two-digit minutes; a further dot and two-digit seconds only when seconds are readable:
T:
9.16
